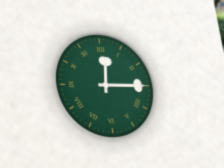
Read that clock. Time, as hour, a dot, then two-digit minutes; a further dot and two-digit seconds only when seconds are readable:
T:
12.15
